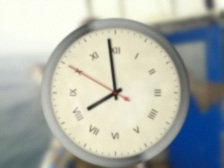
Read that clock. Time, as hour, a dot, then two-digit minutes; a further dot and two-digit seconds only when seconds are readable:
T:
7.58.50
